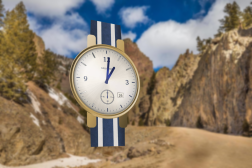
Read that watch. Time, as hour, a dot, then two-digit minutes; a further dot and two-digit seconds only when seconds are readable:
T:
1.01
